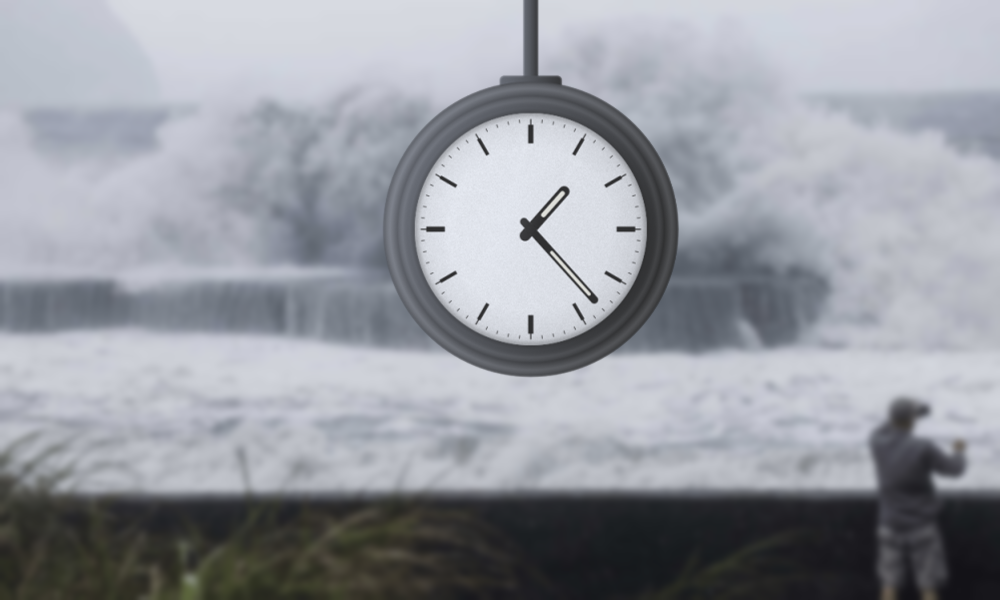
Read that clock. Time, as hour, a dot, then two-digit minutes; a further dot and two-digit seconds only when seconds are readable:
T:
1.23
